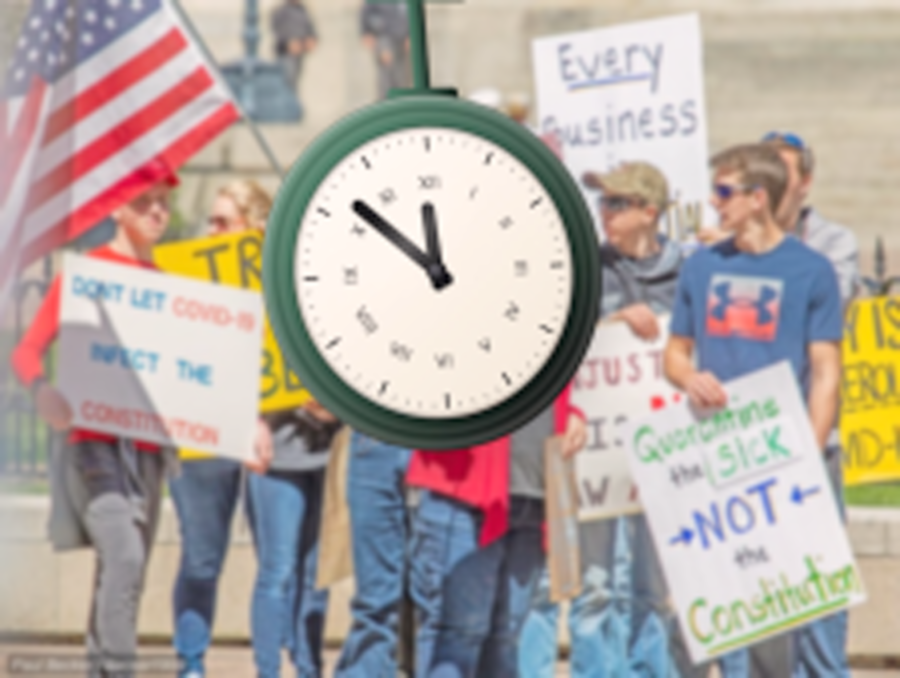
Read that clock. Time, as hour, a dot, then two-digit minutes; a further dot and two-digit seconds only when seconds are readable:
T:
11.52
